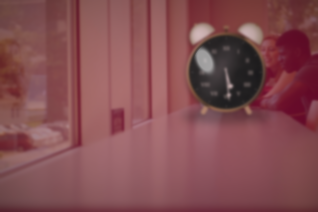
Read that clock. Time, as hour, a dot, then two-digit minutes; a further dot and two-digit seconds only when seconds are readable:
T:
5.29
